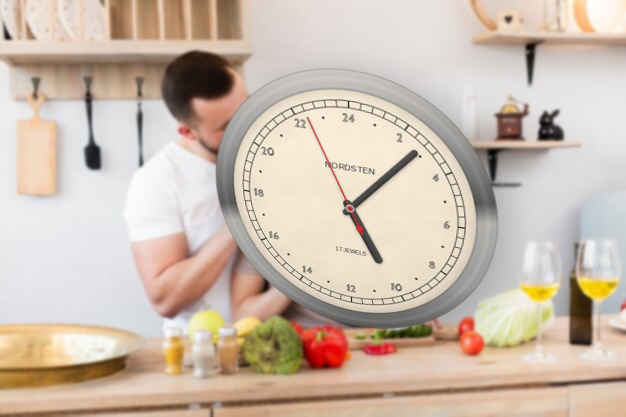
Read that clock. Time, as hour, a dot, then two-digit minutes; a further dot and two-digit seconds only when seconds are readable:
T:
10.06.56
